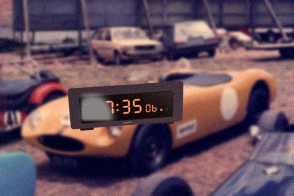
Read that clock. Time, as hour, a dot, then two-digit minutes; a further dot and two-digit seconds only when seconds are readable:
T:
7.35.06
